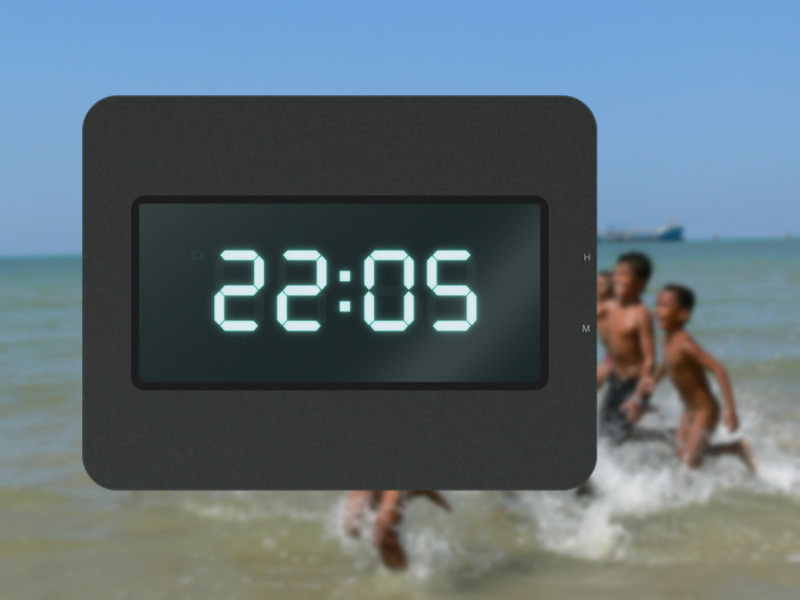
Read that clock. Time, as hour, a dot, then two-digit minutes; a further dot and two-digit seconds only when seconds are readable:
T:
22.05
